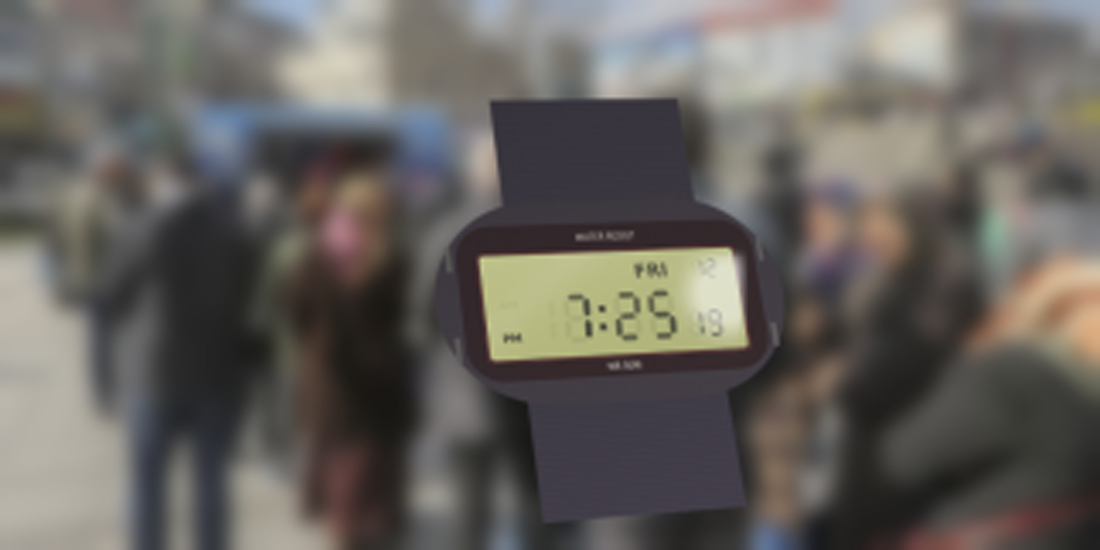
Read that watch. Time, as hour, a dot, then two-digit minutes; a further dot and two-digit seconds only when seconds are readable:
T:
7.25.19
